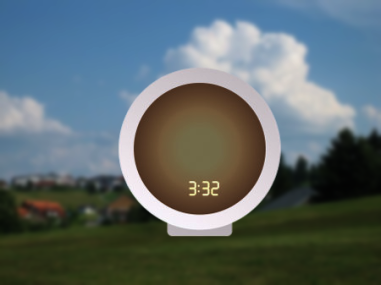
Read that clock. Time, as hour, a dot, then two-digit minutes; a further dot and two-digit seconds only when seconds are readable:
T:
3.32
